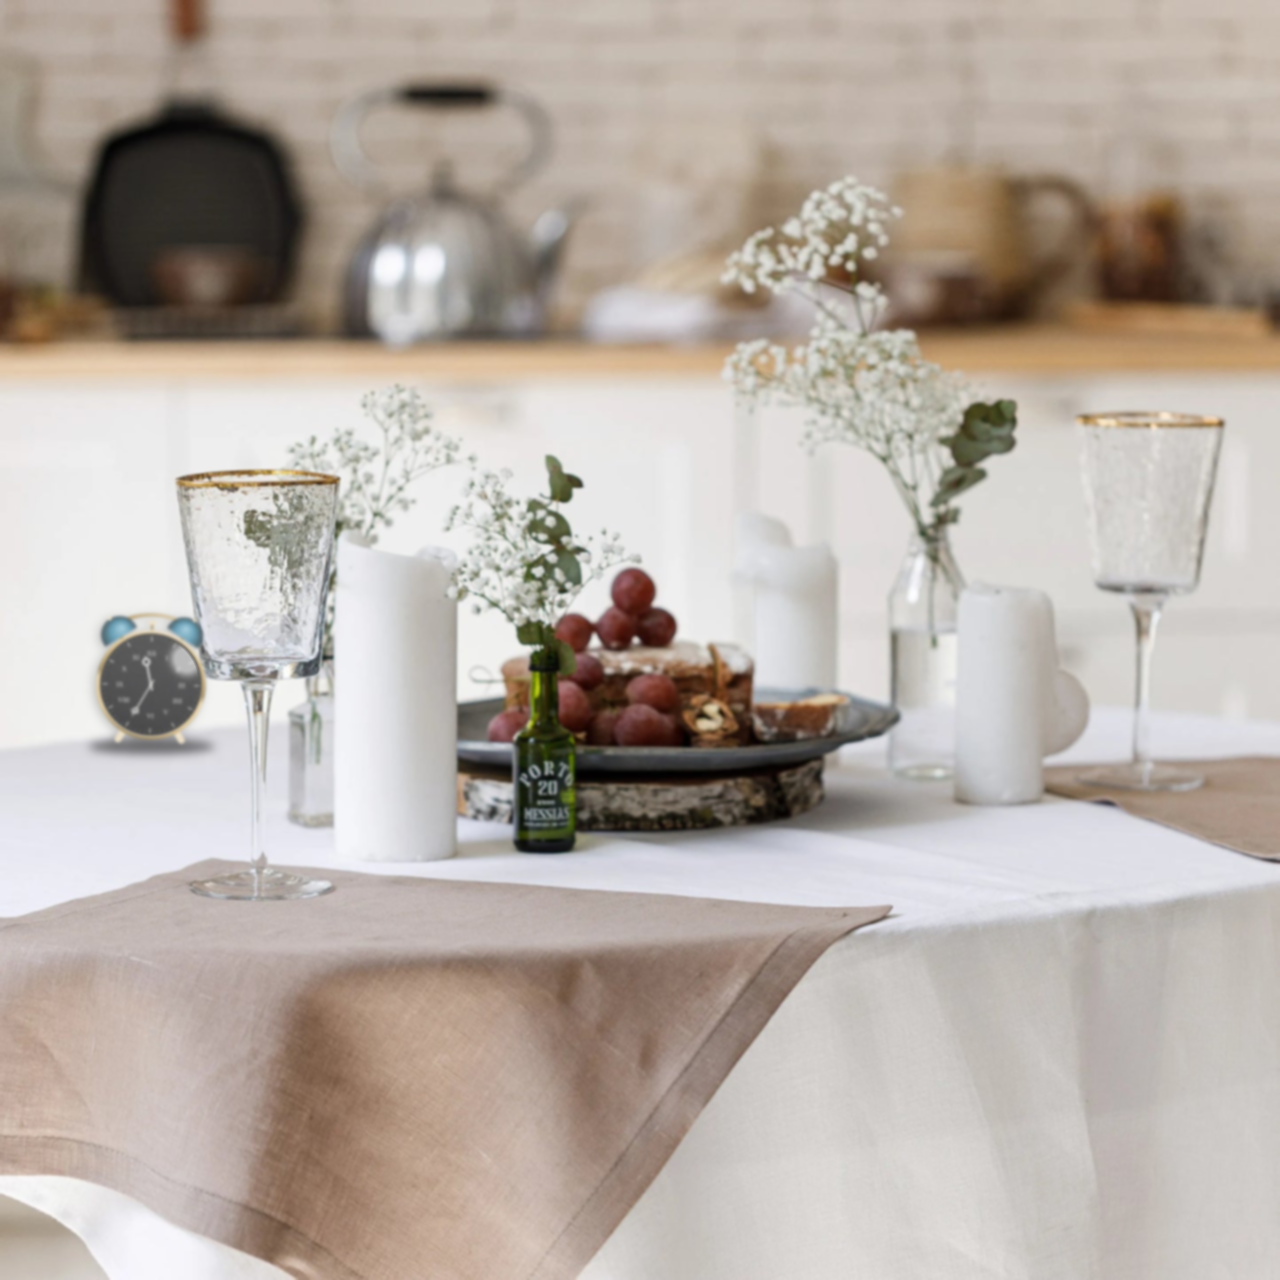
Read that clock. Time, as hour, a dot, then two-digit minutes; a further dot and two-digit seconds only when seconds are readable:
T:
11.35
